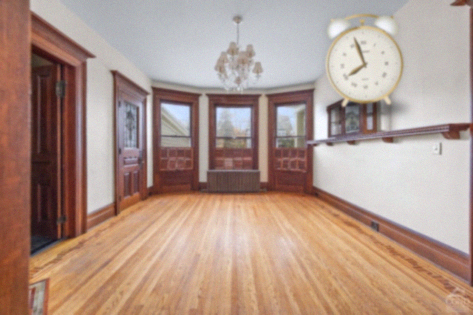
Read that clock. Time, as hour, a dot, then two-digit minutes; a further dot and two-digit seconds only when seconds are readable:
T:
7.57
